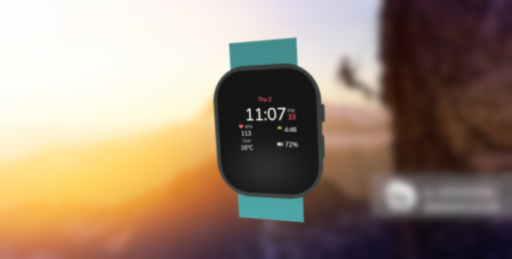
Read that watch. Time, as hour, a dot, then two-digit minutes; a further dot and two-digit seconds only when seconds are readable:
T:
11.07
